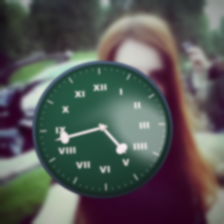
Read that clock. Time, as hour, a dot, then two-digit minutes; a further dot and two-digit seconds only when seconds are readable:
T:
4.43
